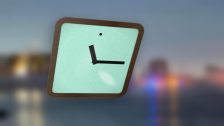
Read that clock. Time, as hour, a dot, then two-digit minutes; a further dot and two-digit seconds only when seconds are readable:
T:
11.15
